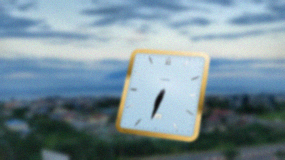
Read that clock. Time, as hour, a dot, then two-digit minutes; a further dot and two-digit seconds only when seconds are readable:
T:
6.32
